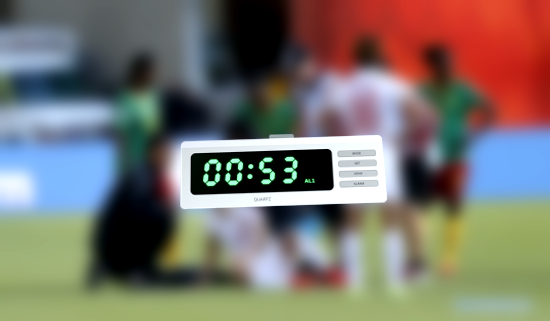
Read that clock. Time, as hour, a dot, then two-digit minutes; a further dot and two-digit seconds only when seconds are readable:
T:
0.53
